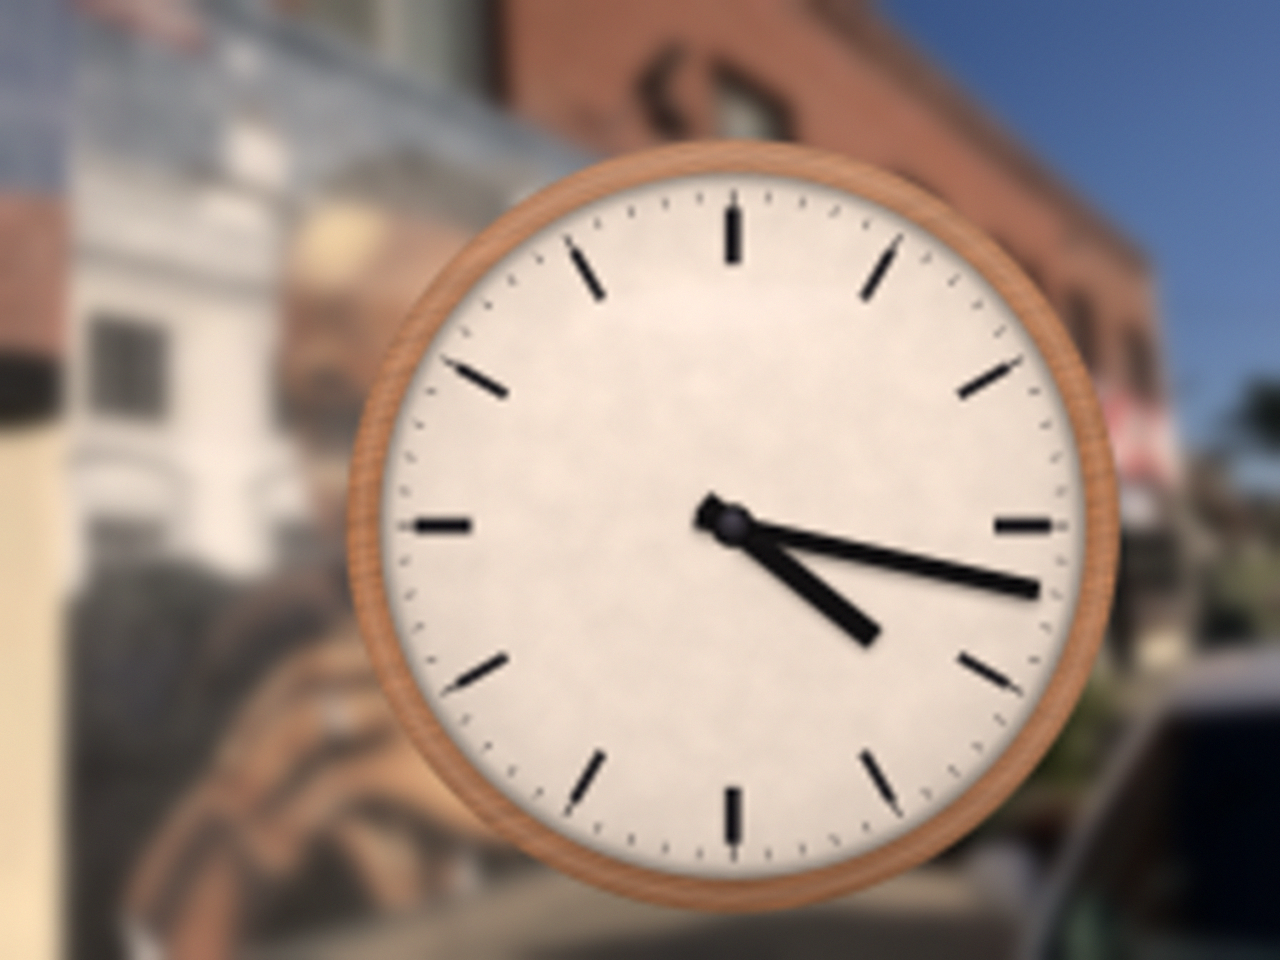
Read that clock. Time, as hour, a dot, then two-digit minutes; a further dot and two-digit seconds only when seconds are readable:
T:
4.17
